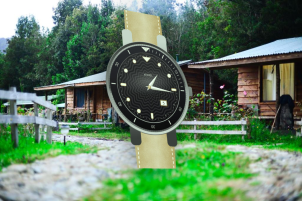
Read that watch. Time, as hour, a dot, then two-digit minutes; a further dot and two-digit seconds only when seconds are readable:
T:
1.16
